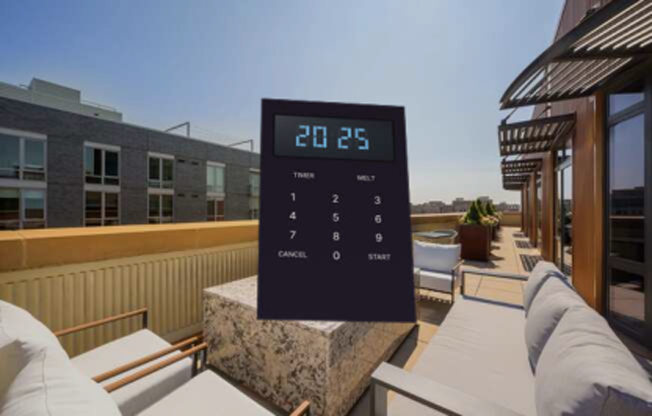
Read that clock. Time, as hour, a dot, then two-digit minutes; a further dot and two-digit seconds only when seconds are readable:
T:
20.25
